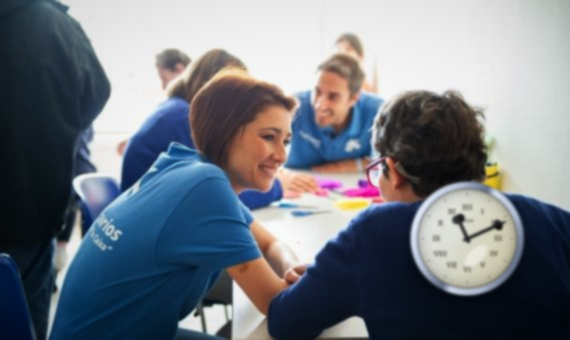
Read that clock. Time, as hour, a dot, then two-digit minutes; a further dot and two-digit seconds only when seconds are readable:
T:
11.11
